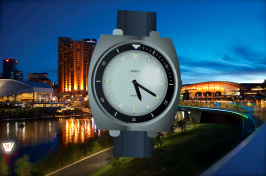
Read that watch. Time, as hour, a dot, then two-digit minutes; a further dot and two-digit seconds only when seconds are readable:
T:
5.20
